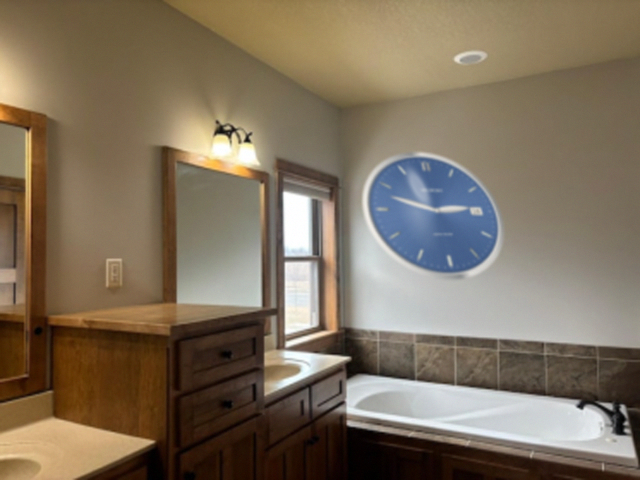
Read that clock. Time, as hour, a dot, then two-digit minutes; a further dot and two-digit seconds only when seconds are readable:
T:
2.48
